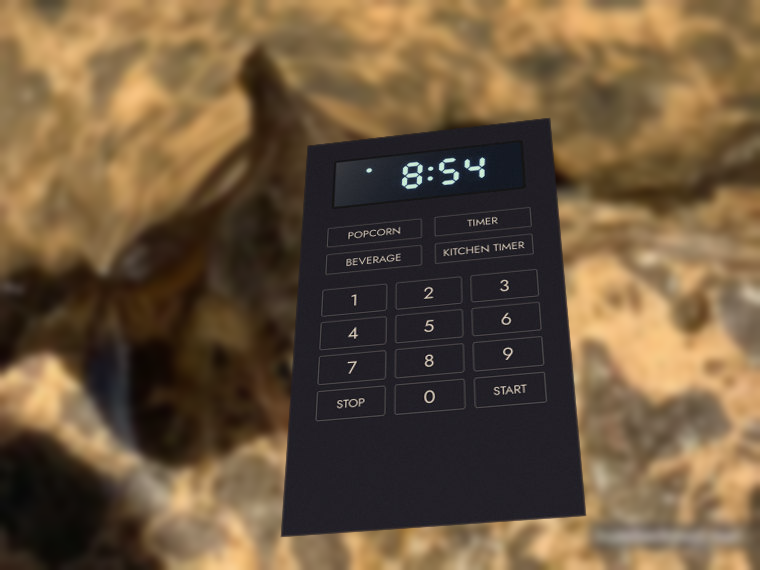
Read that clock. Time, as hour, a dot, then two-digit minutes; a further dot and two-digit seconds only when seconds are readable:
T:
8.54
